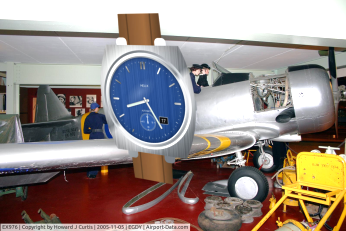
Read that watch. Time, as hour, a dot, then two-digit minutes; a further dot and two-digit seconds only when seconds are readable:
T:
8.25
